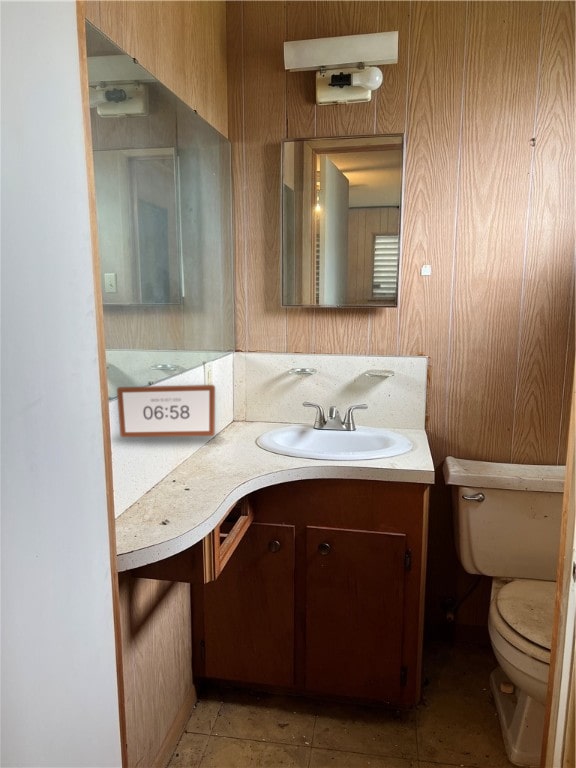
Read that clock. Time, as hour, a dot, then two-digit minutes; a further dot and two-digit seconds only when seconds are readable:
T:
6.58
